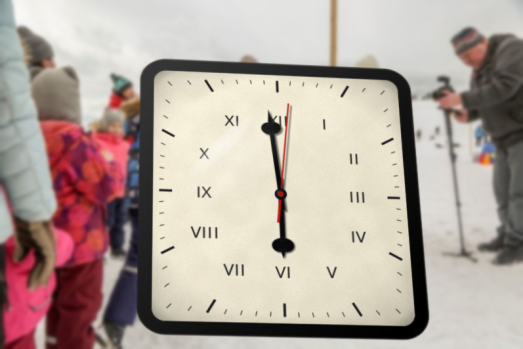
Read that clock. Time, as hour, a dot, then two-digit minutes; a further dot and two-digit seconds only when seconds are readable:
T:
5.59.01
